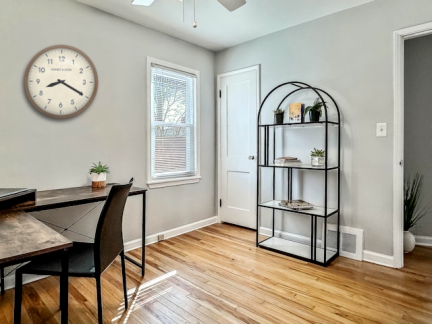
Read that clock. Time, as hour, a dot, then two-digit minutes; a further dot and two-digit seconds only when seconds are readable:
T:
8.20
